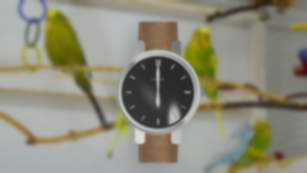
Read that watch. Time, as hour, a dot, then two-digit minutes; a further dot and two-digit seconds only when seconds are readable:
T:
6.00
